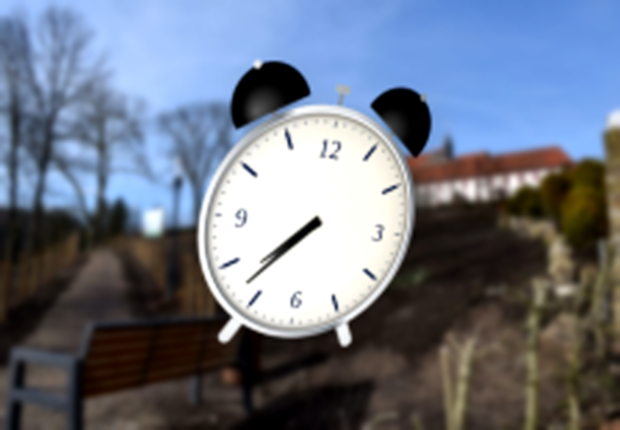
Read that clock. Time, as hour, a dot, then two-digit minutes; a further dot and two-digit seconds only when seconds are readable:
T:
7.37
